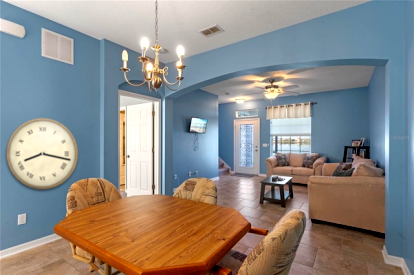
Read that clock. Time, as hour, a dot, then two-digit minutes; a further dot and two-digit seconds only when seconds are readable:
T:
8.17
